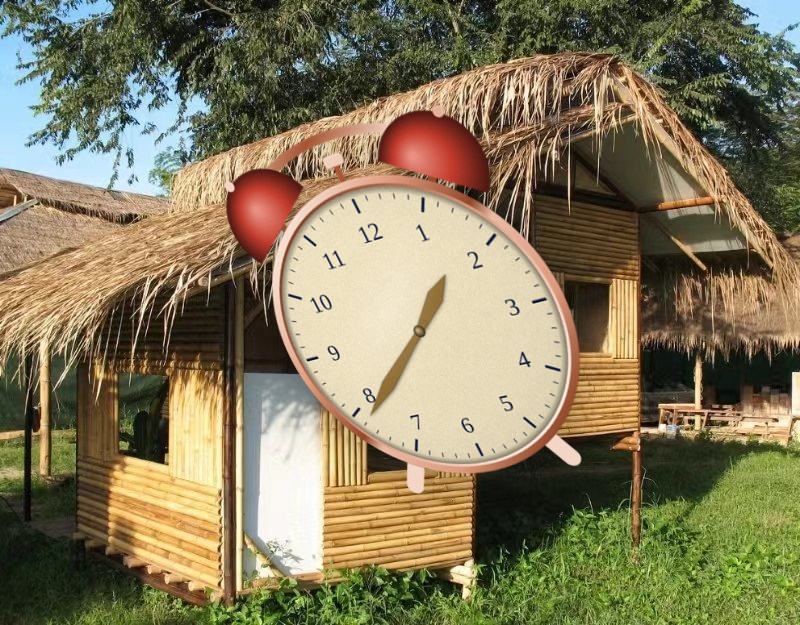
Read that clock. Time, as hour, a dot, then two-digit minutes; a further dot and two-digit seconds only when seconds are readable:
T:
1.39
